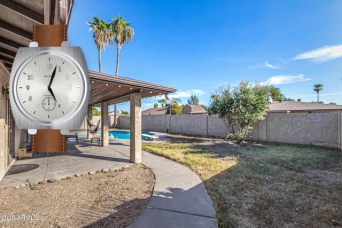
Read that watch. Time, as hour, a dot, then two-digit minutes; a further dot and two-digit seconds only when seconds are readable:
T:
5.03
